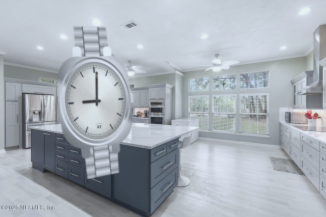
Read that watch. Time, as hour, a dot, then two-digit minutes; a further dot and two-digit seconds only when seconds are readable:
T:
9.01
